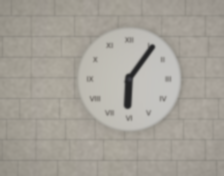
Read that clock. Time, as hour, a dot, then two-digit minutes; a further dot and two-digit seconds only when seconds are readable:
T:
6.06
